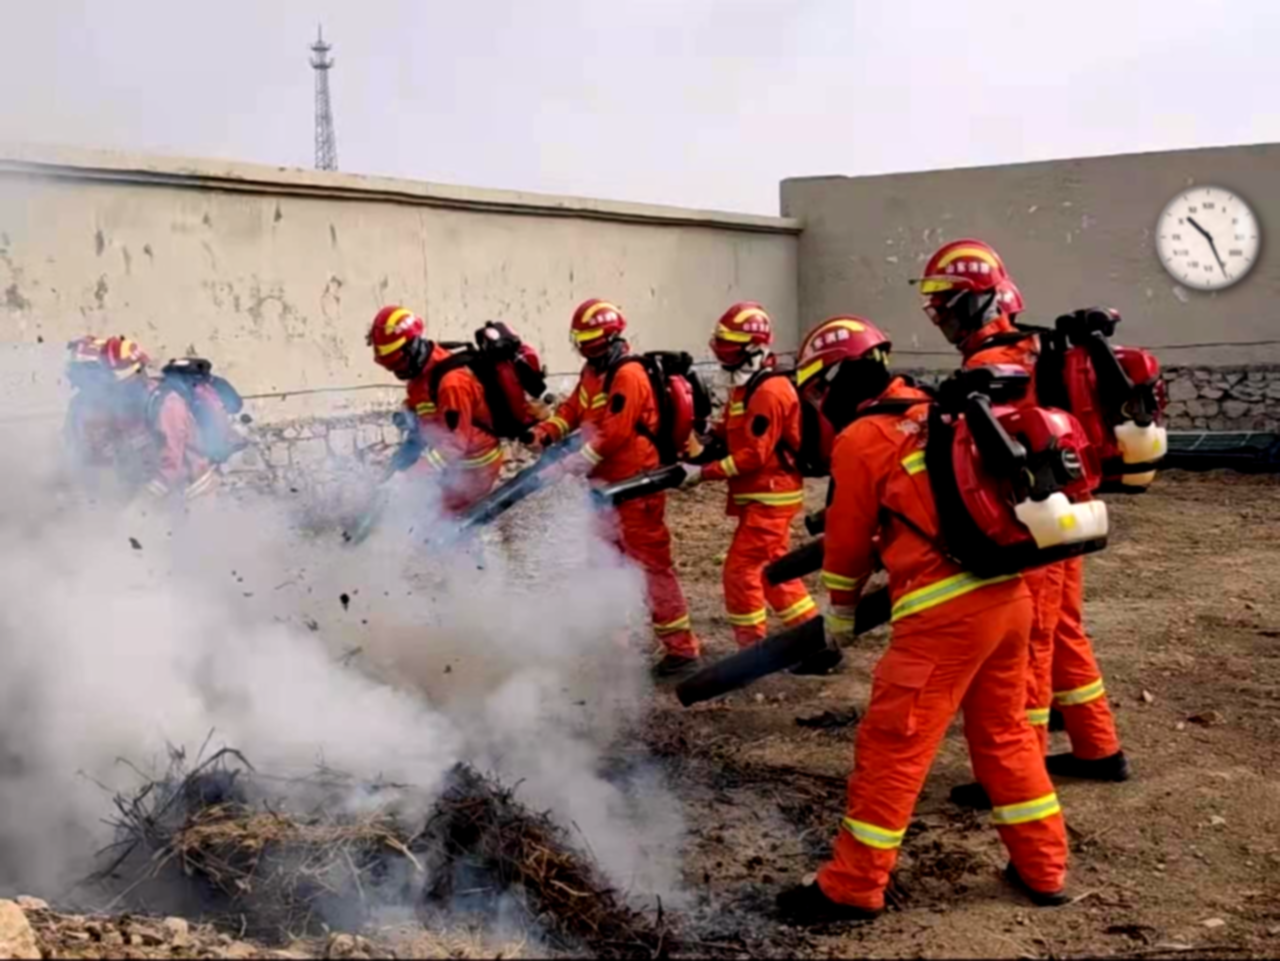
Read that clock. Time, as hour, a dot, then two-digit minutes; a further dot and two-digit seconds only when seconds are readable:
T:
10.26
